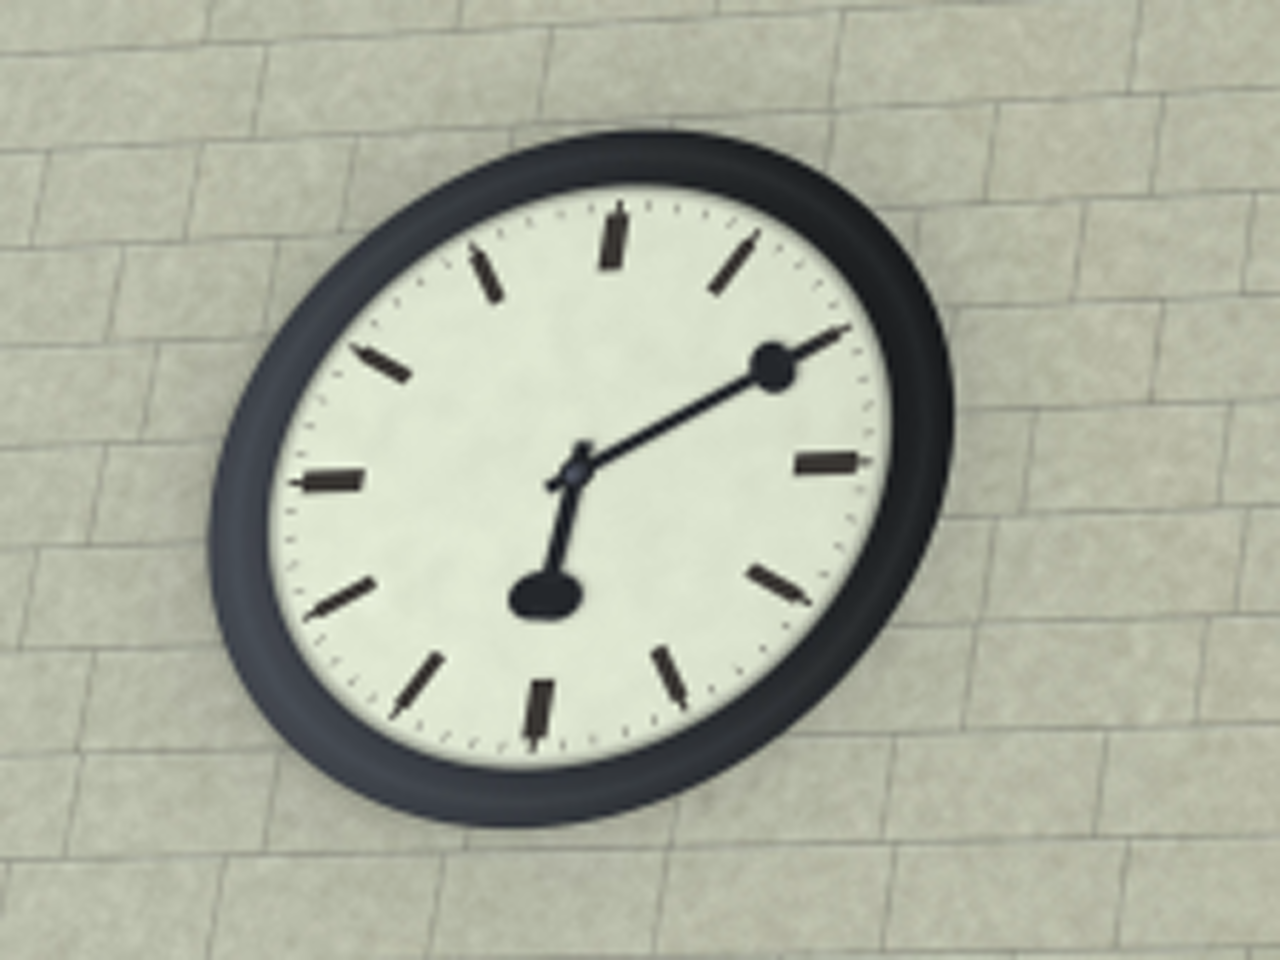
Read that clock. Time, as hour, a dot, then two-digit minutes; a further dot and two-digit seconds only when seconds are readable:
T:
6.10
